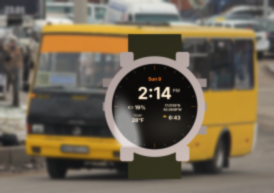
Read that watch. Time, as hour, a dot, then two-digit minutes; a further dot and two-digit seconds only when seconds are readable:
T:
2.14
